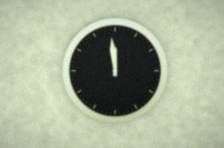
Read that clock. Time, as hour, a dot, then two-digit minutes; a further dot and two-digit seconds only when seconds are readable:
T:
11.59
